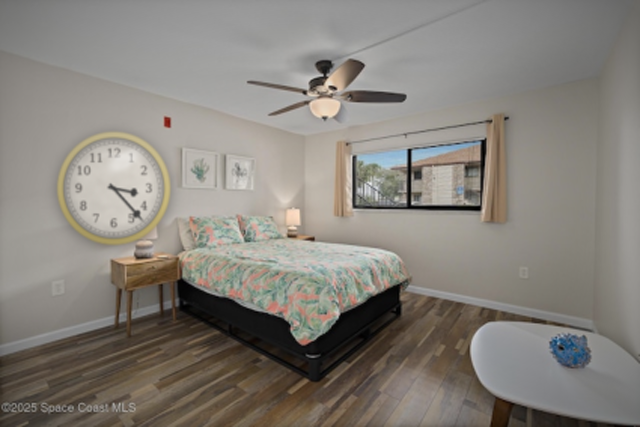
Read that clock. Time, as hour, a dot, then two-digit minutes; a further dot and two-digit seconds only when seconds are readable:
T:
3.23
